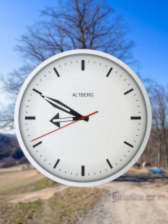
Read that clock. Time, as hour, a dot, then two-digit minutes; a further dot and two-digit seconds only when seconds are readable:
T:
8.49.41
